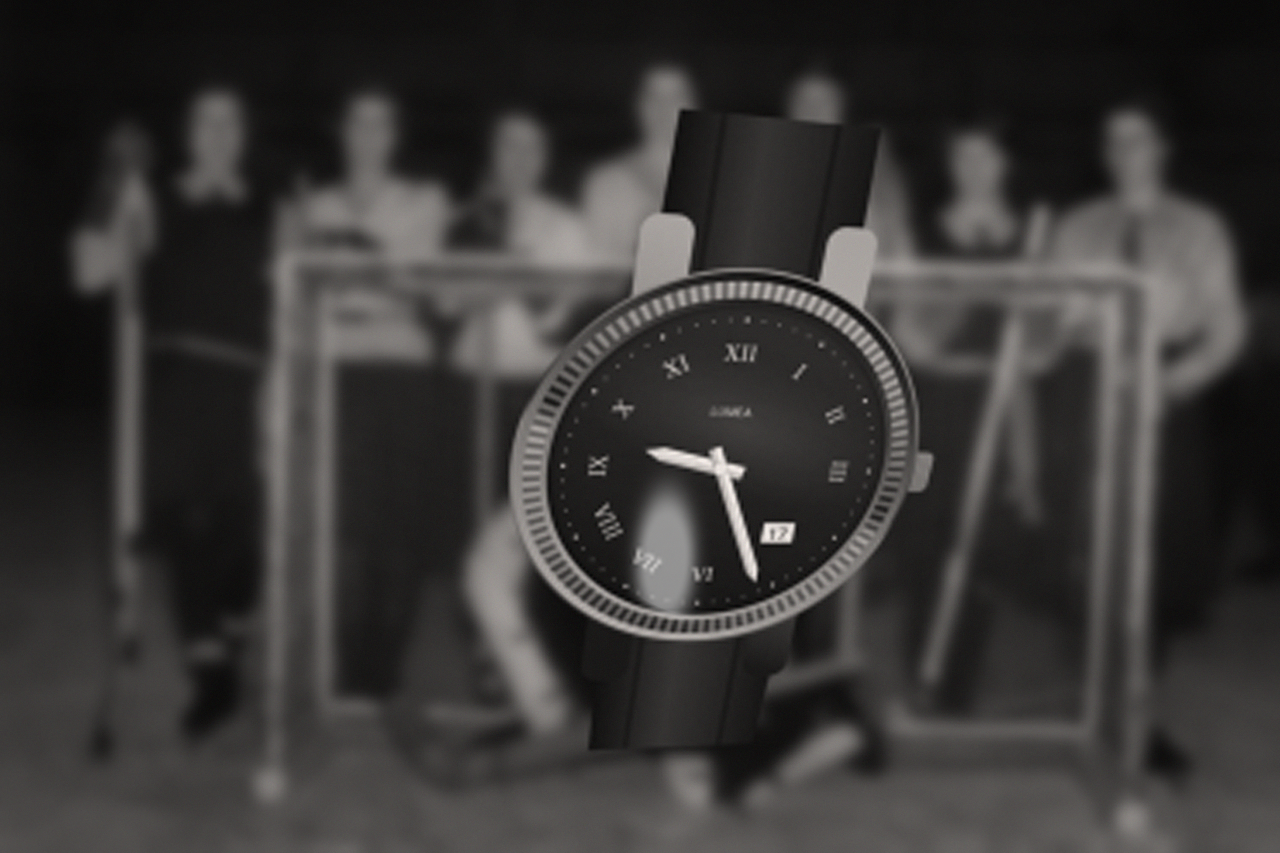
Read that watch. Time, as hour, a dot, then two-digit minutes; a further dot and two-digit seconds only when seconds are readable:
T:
9.26
